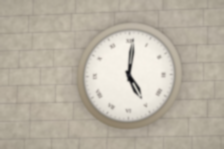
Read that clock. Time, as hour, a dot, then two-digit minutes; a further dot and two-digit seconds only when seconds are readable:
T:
5.01
